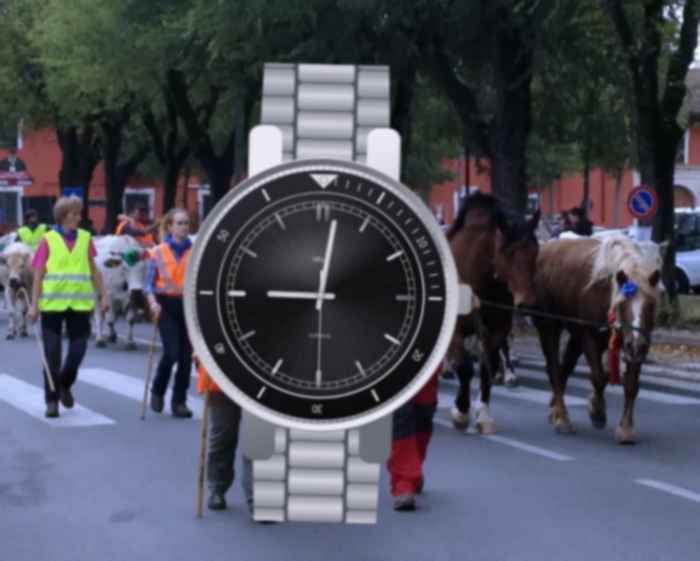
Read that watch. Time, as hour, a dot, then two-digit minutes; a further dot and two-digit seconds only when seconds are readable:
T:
9.01.30
